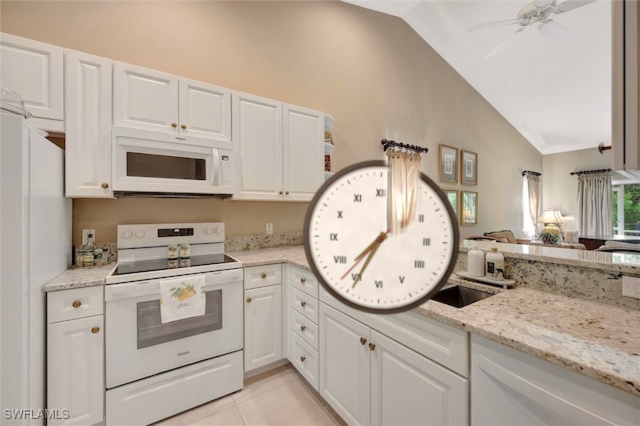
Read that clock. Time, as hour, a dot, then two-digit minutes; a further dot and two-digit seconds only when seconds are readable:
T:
7.34.37
